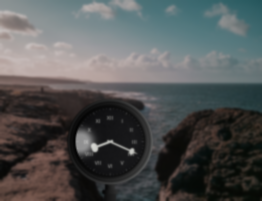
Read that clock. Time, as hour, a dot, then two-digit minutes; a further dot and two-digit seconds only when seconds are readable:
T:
8.19
